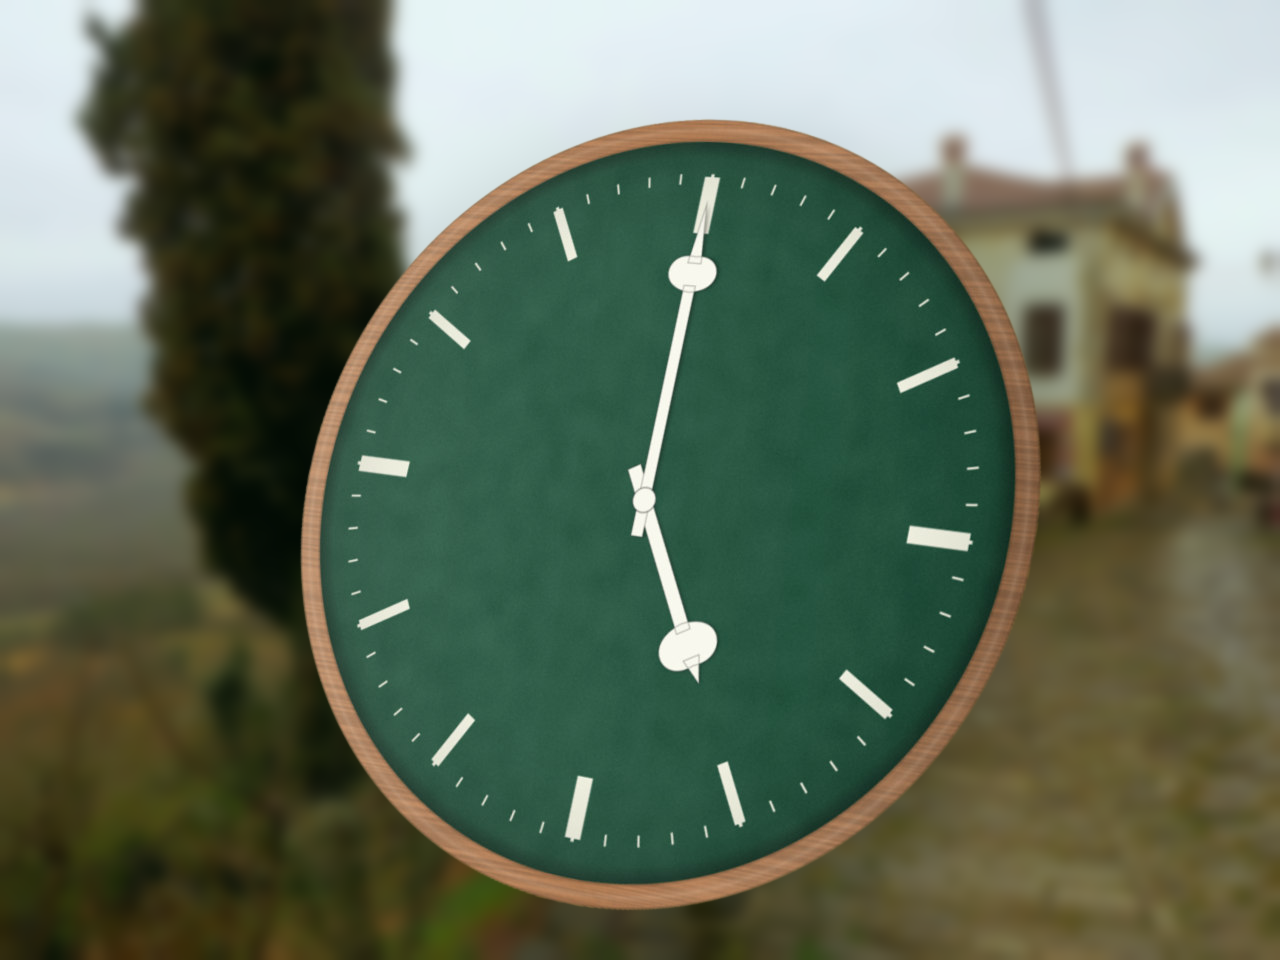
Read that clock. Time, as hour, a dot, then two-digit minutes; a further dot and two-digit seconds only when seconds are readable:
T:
5.00
